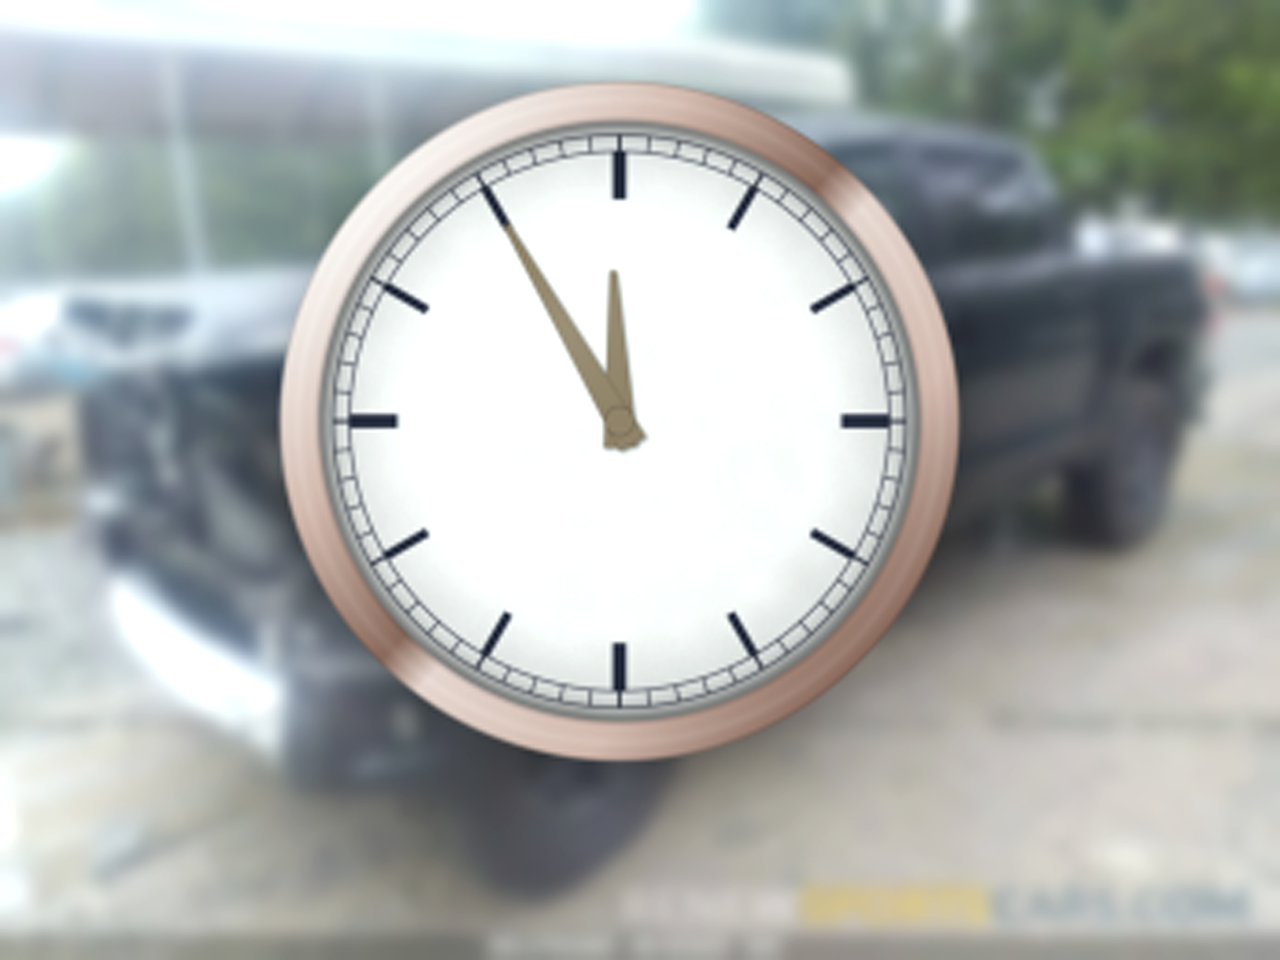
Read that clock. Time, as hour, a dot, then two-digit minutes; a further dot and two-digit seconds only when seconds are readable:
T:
11.55
